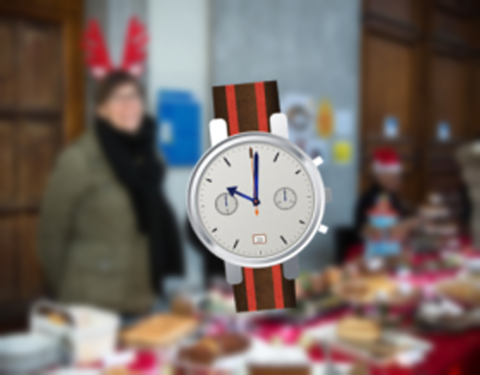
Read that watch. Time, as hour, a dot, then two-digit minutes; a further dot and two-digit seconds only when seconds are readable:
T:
10.01
